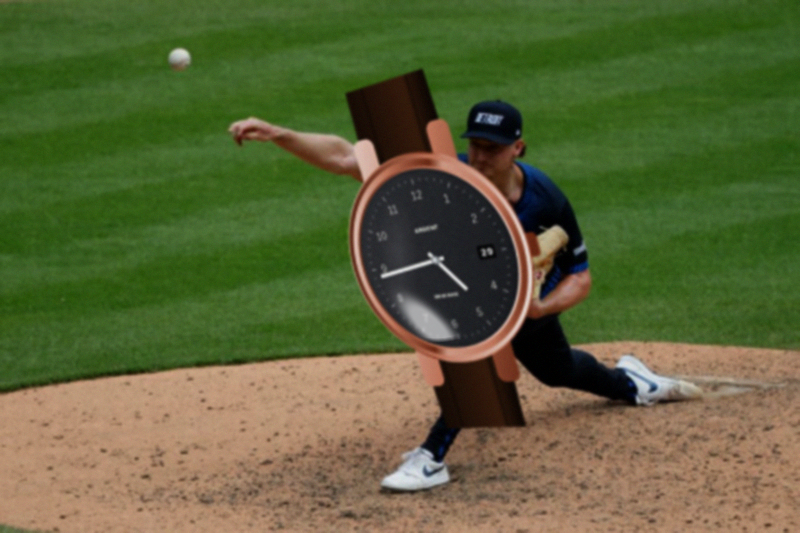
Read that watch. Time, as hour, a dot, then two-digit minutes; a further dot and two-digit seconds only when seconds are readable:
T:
4.44
